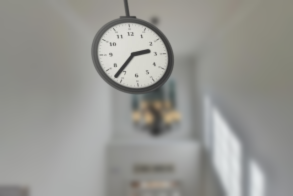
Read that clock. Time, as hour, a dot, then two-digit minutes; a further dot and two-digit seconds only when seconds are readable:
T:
2.37
